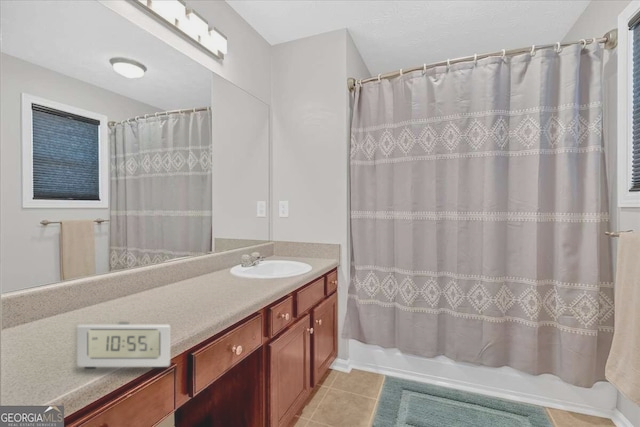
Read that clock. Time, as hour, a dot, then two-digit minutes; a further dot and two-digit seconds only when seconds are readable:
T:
10.55
